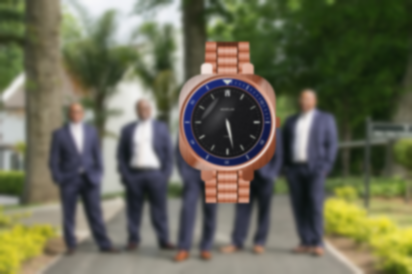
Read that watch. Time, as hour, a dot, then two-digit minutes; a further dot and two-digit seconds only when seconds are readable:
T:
5.28
